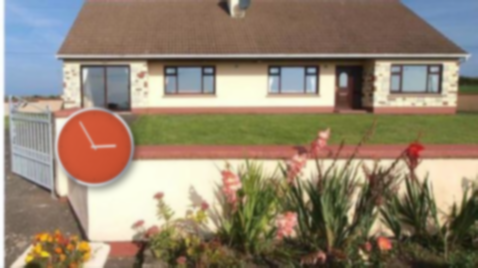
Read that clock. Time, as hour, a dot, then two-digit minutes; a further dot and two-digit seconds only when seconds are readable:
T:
2.55
